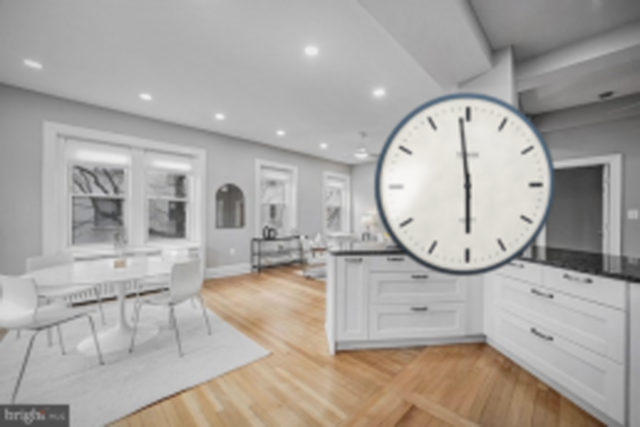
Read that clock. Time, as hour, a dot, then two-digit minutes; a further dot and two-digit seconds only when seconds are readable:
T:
5.59
